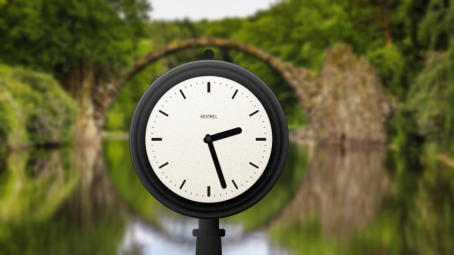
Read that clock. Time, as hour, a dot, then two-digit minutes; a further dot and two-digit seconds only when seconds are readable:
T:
2.27
